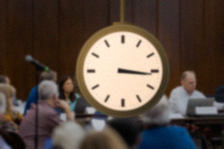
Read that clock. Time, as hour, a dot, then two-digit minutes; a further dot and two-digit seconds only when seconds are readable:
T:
3.16
